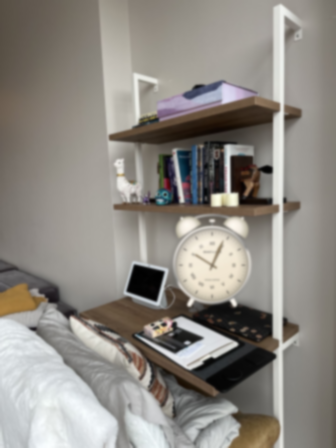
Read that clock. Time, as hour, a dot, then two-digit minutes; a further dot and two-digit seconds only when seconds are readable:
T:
10.04
